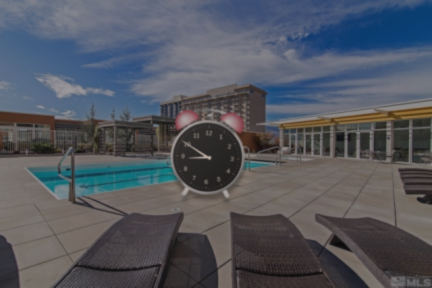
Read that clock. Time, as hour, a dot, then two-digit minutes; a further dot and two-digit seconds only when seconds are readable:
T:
8.50
